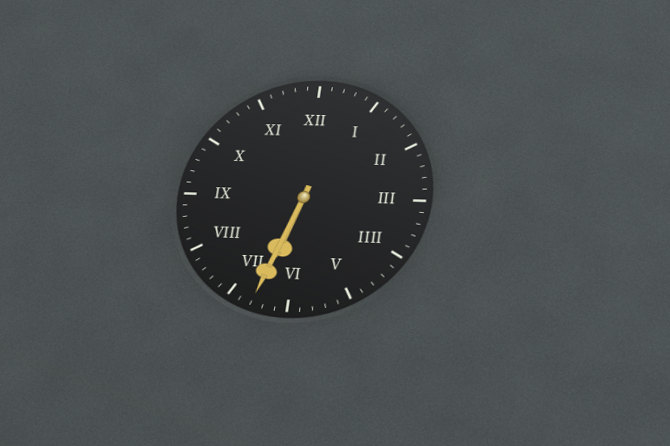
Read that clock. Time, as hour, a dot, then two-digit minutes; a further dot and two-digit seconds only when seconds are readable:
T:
6.33
